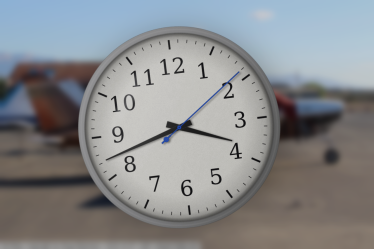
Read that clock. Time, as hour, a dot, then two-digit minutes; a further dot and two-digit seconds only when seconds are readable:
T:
3.42.09
